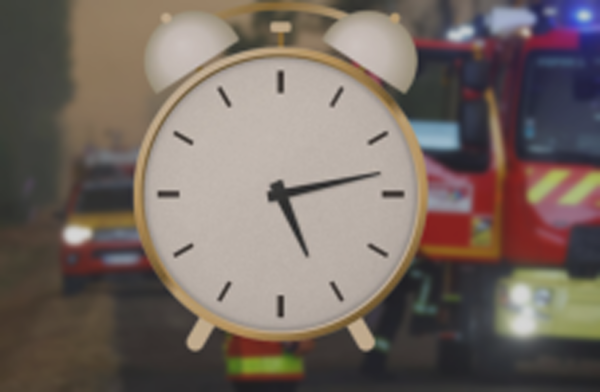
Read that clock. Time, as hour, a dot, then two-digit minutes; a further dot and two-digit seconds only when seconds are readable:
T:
5.13
